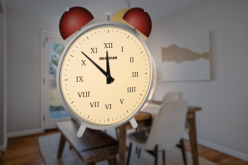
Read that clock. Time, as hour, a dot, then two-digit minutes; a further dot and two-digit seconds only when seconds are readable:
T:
11.52
